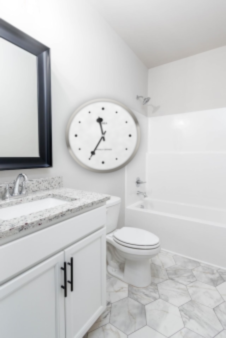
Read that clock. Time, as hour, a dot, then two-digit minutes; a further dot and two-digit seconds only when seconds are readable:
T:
11.35
